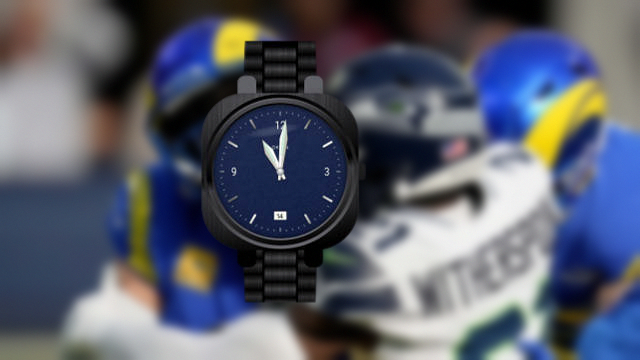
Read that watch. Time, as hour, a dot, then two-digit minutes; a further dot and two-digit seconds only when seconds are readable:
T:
11.01
